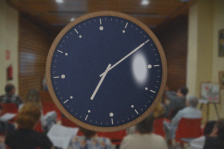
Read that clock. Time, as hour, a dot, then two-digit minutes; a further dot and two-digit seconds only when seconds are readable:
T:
7.10
